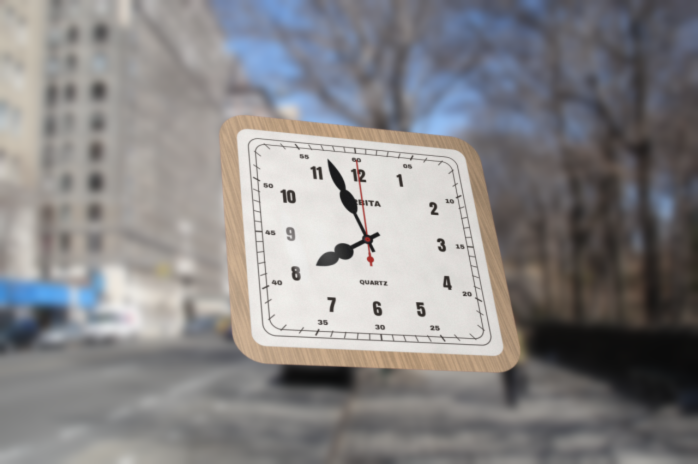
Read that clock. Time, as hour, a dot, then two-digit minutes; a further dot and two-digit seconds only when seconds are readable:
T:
7.57.00
